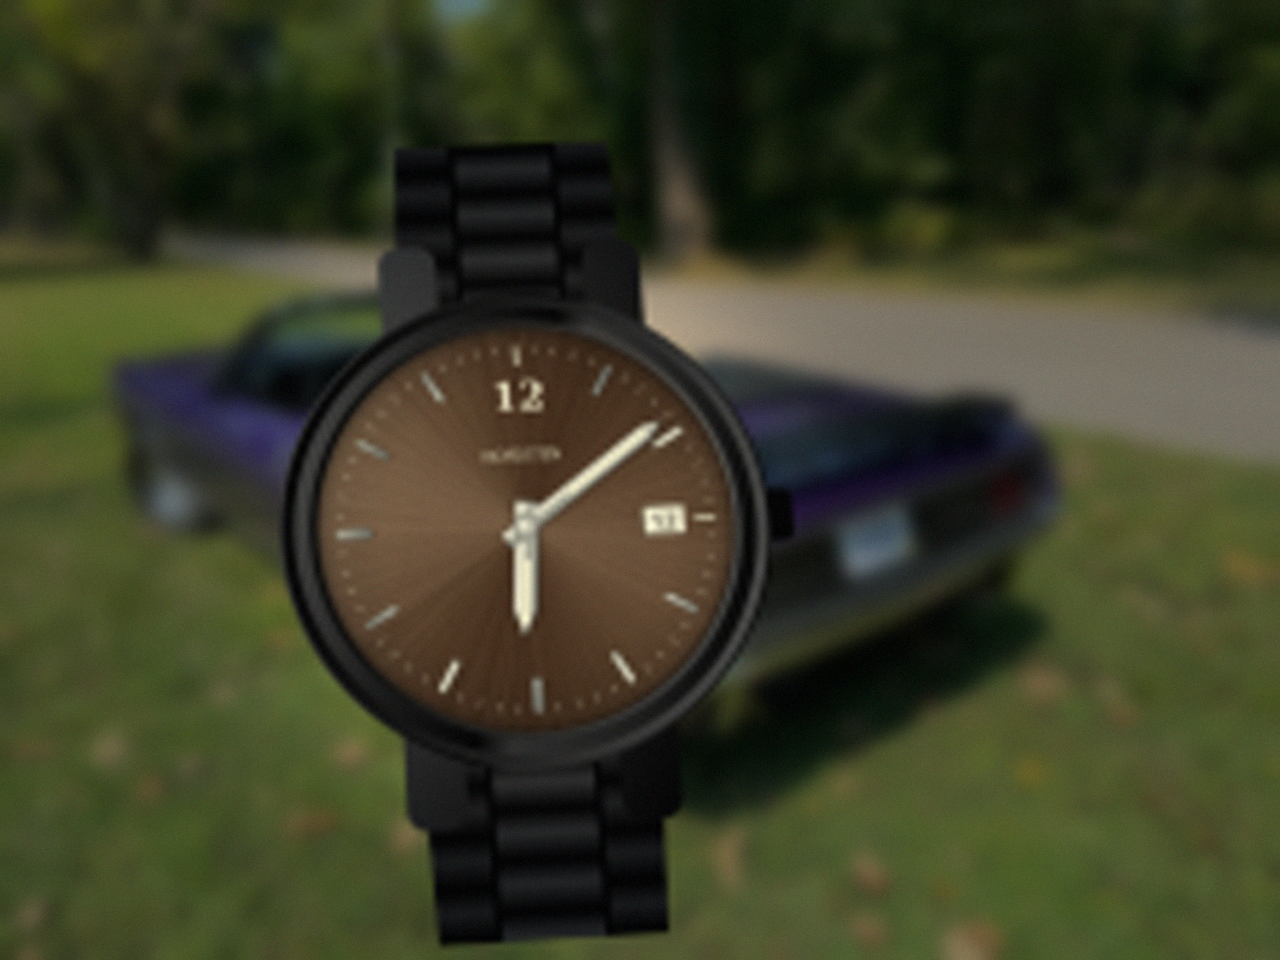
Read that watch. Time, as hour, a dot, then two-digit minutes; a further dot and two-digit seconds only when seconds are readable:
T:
6.09
